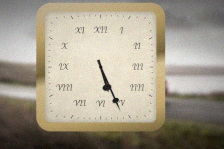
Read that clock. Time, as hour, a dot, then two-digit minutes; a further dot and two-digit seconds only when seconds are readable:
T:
5.26
